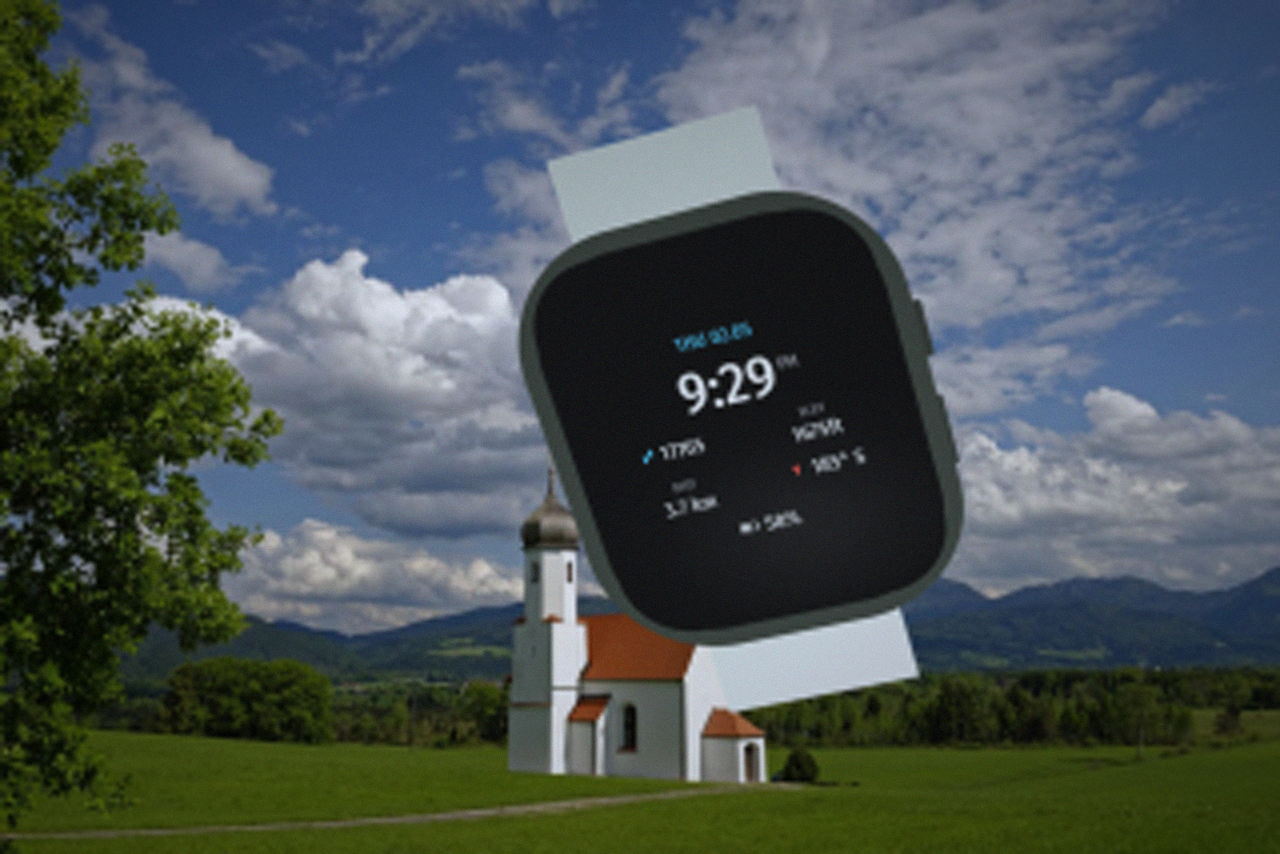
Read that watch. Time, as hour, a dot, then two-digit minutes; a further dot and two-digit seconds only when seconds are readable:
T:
9.29
